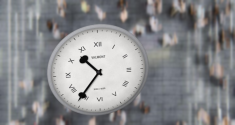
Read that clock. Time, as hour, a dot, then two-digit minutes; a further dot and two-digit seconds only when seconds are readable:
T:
10.36
